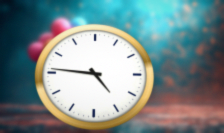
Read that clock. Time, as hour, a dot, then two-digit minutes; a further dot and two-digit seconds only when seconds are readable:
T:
4.46
